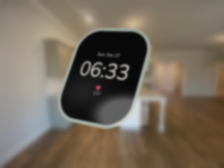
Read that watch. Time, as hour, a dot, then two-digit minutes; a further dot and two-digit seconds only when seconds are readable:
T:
6.33
